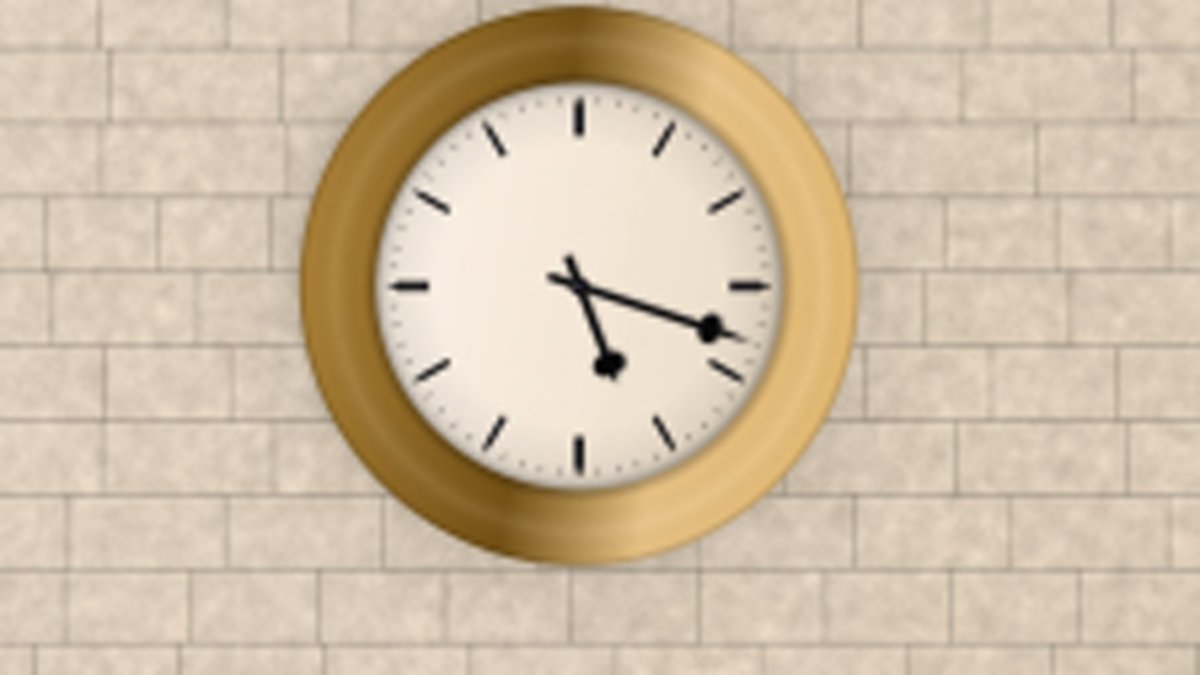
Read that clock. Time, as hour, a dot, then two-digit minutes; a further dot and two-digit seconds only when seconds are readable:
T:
5.18
